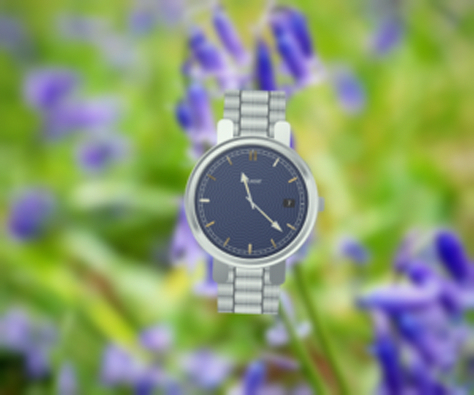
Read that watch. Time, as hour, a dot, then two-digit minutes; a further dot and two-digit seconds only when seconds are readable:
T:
11.22
